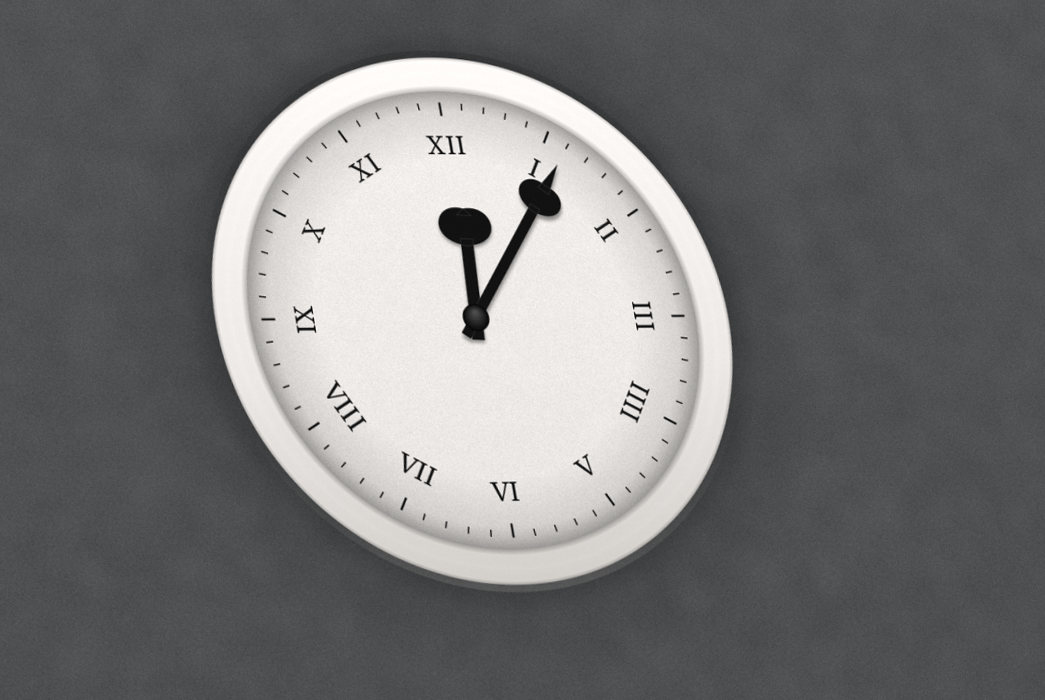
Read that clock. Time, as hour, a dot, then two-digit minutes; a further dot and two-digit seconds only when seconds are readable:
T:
12.06
